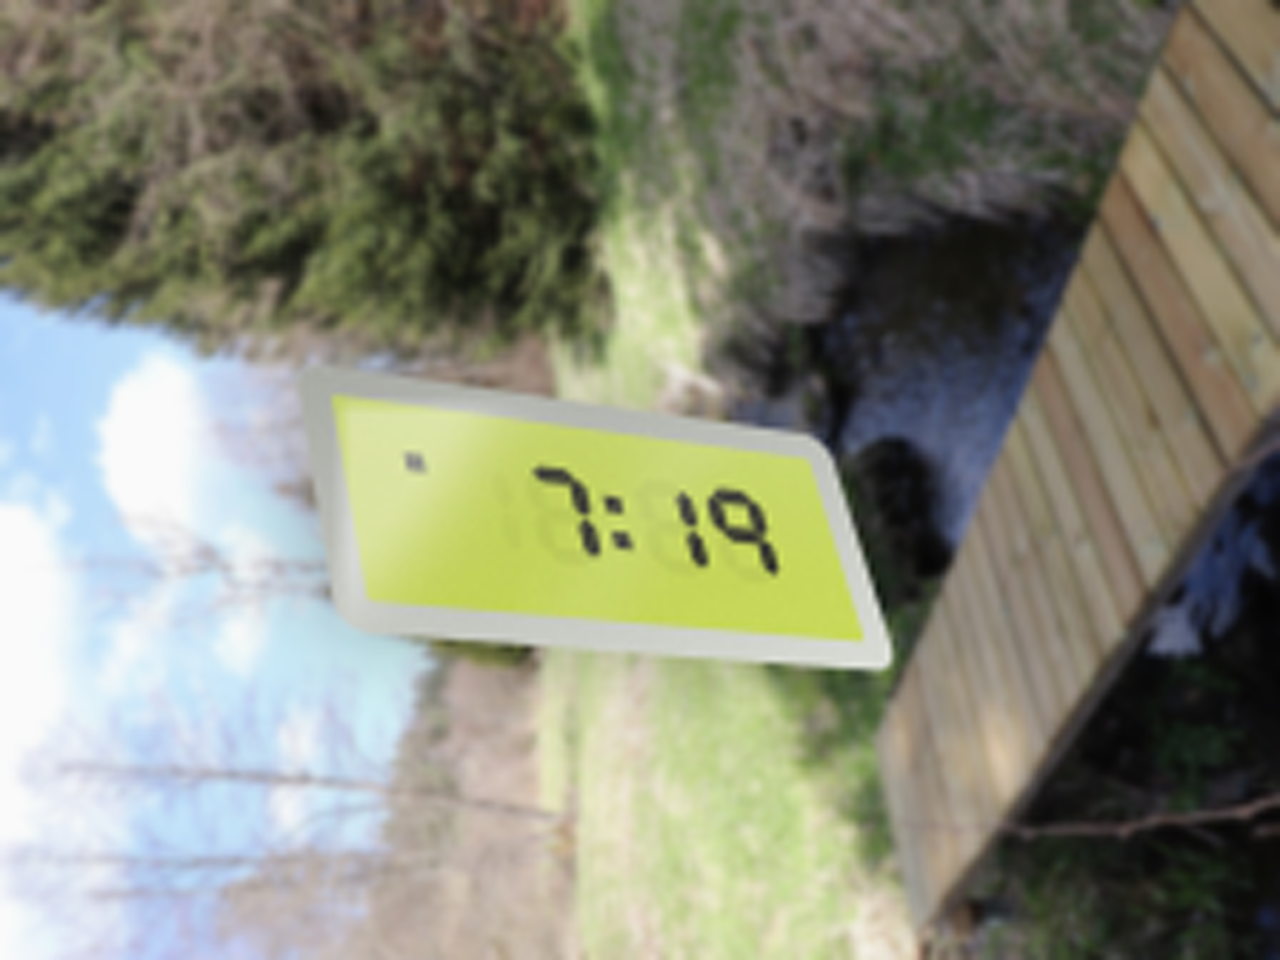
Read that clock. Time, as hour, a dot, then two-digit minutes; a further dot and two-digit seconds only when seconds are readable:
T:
7.19
